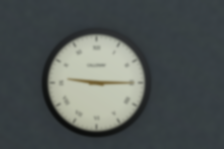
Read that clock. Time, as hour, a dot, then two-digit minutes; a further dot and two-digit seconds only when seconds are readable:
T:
9.15
